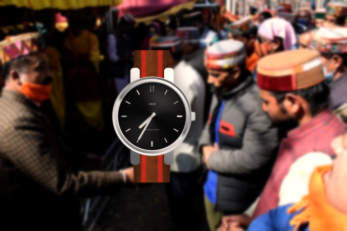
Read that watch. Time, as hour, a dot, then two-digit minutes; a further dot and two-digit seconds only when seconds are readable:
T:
7.35
